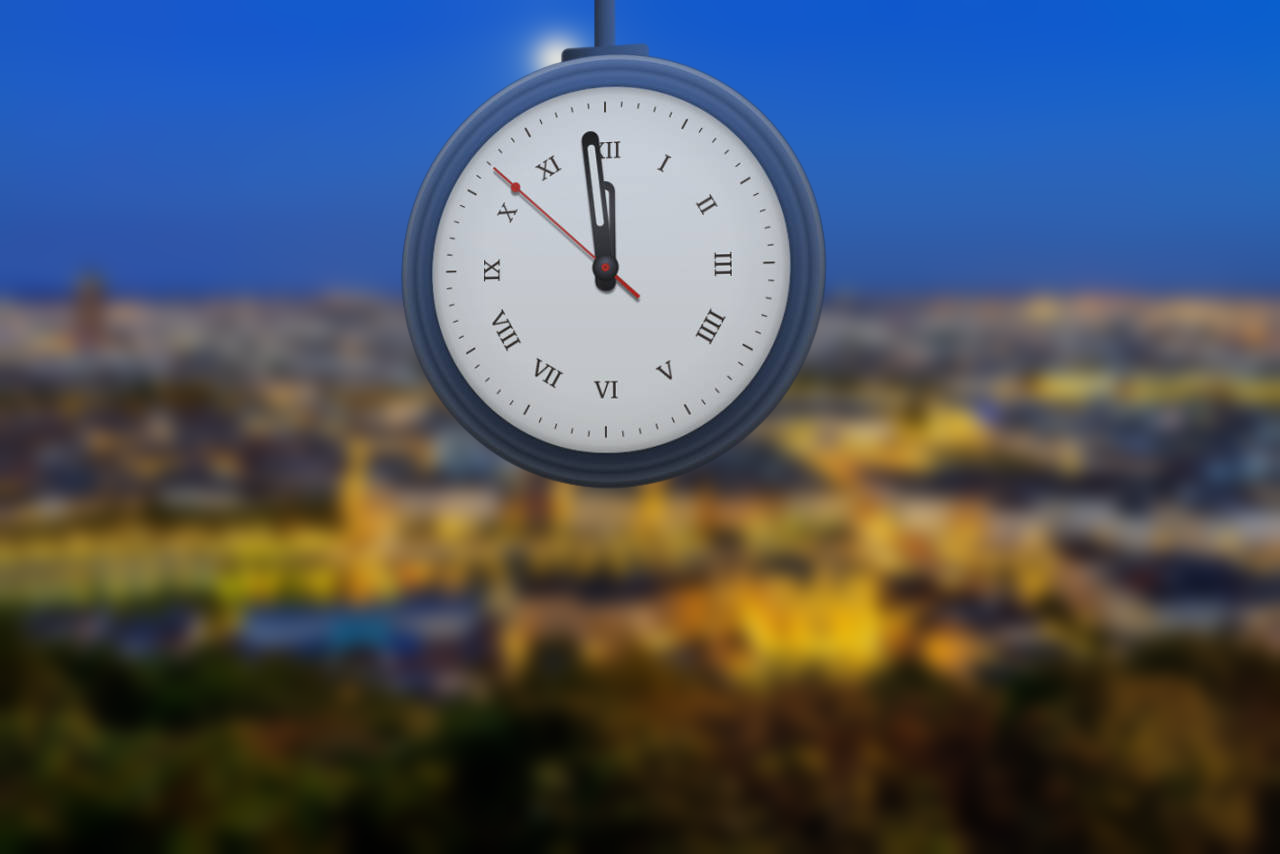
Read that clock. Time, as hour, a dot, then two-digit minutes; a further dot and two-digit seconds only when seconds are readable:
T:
11.58.52
